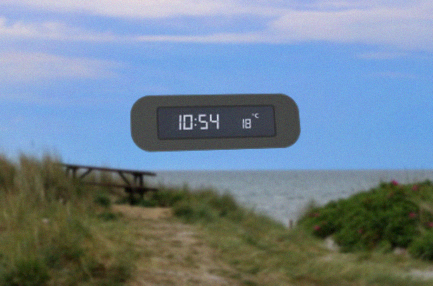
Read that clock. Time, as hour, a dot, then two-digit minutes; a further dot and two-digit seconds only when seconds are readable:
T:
10.54
